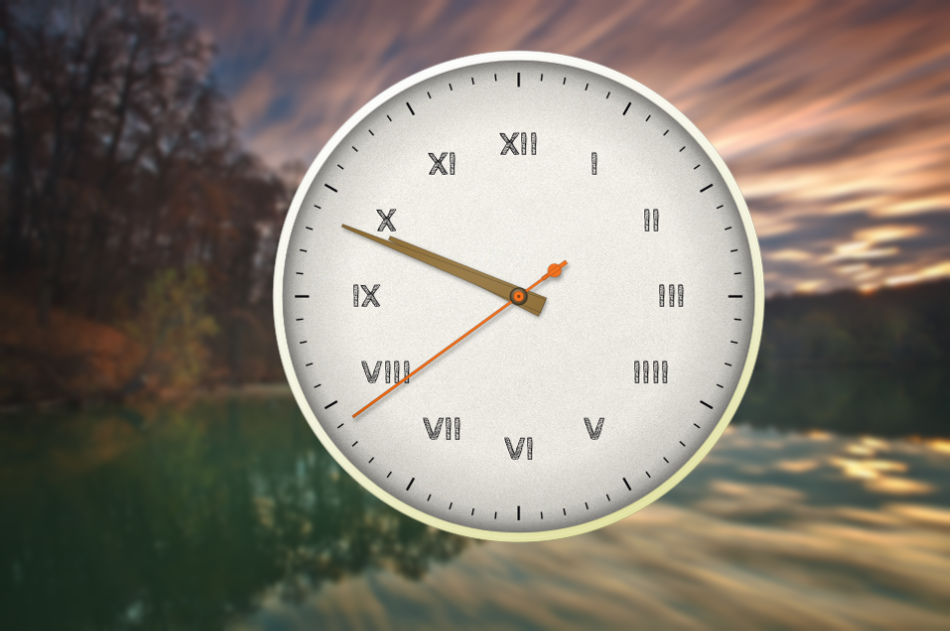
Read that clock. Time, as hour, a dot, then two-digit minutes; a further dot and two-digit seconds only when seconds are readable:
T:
9.48.39
